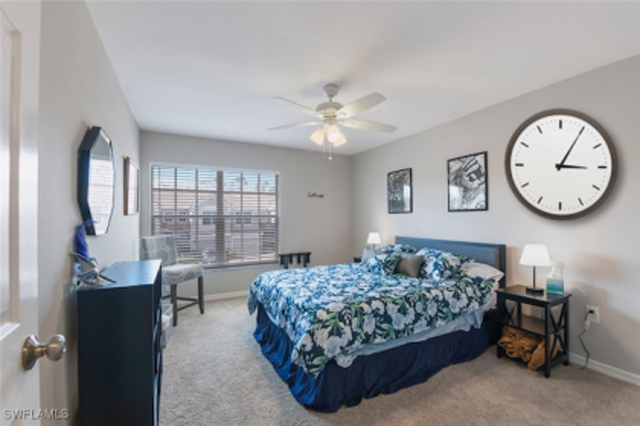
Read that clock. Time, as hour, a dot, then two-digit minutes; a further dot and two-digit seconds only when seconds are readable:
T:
3.05
